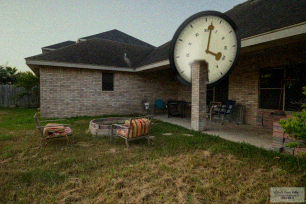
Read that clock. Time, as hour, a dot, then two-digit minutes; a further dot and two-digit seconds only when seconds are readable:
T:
4.02
